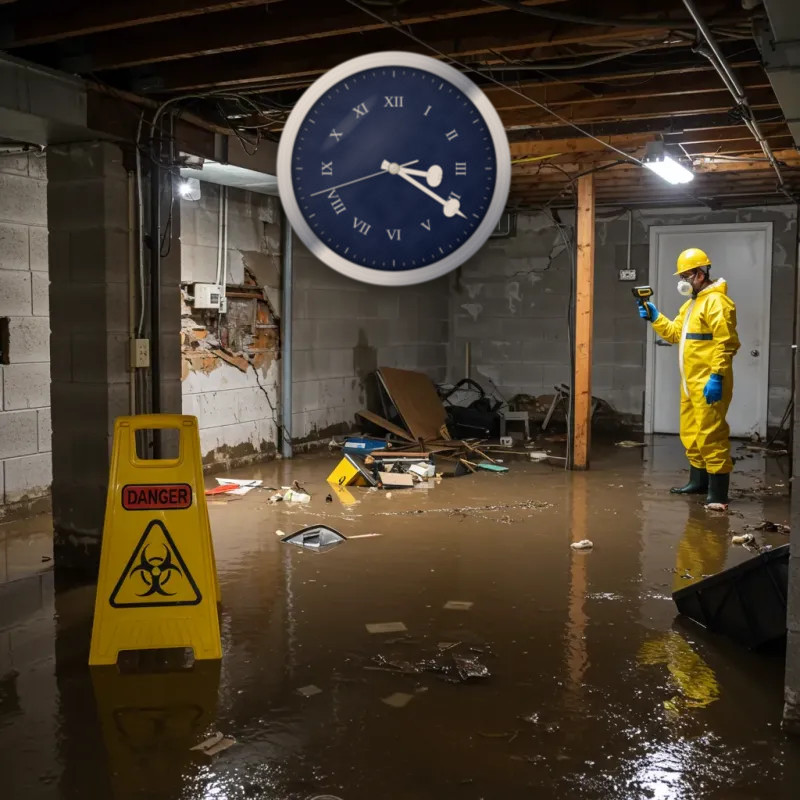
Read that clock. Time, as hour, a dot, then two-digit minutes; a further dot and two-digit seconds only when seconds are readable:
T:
3.20.42
